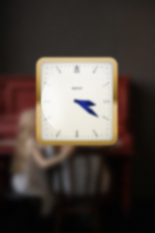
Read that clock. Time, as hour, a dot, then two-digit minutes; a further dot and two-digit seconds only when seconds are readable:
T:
3.21
